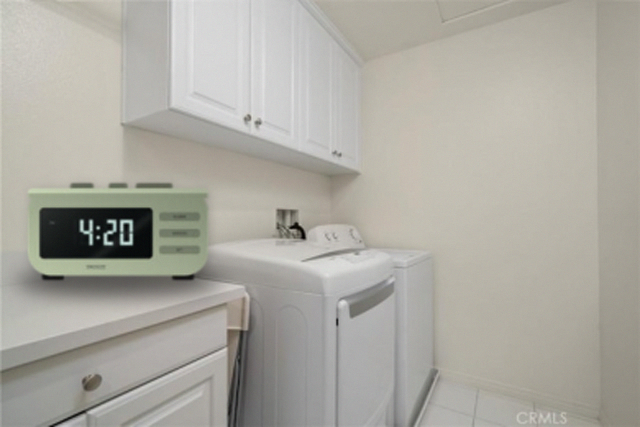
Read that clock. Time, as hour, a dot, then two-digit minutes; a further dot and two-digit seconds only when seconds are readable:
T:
4.20
